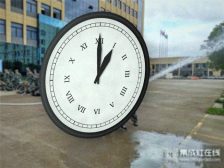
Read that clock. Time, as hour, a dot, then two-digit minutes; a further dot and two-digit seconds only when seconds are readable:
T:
1.00
